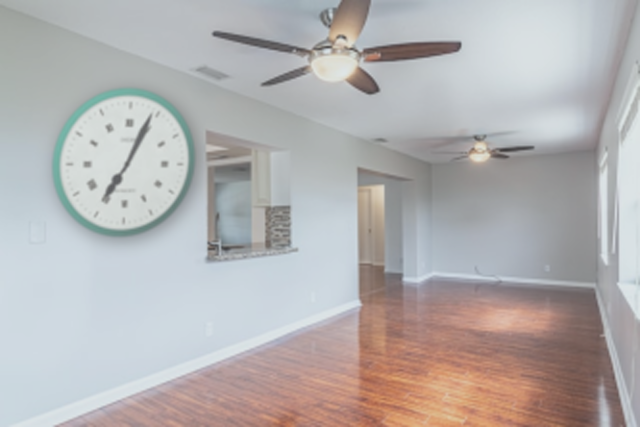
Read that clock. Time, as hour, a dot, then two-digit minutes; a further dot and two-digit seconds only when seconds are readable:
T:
7.04
